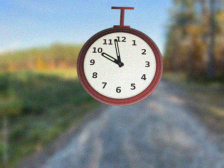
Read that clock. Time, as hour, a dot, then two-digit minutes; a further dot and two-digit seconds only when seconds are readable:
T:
9.58
